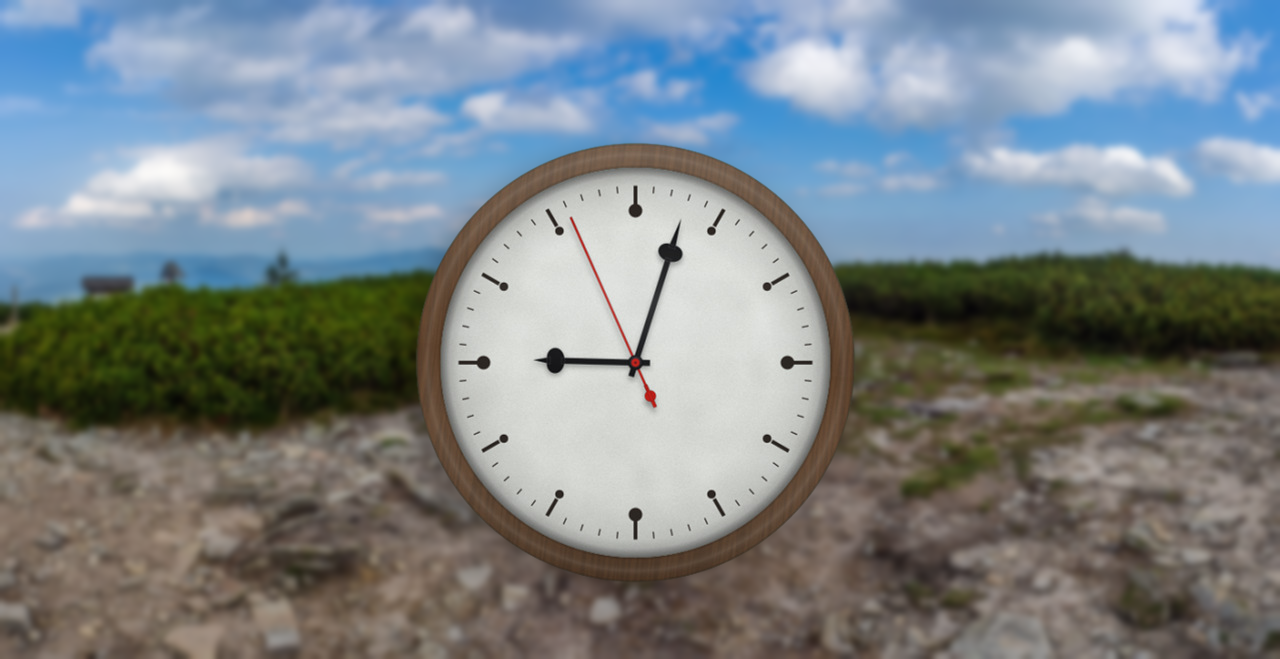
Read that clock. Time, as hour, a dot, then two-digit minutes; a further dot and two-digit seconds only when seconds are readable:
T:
9.02.56
